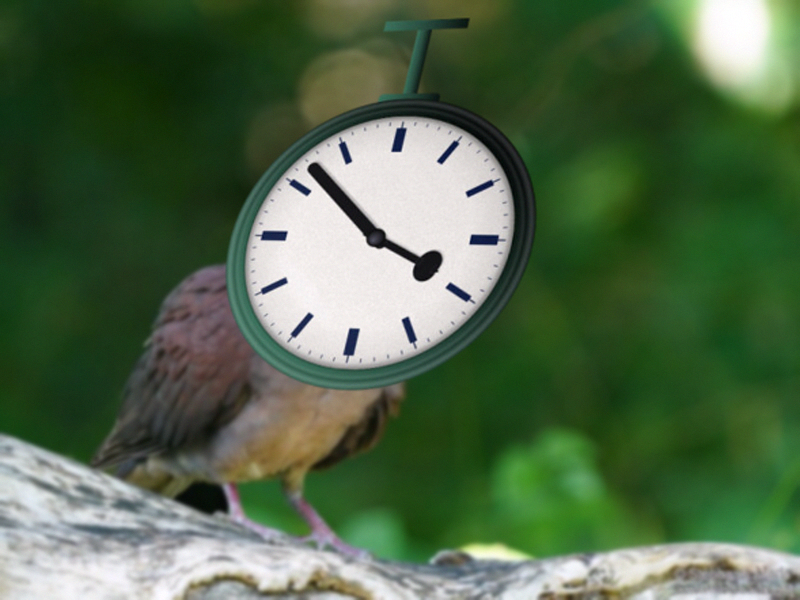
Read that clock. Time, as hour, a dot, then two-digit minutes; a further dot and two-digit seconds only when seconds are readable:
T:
3.52
